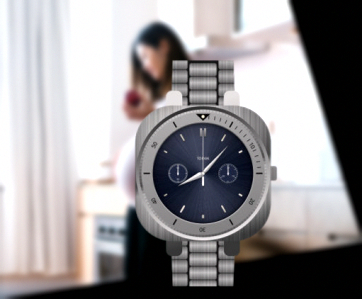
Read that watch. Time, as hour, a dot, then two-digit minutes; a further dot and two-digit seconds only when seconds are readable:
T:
8.07
